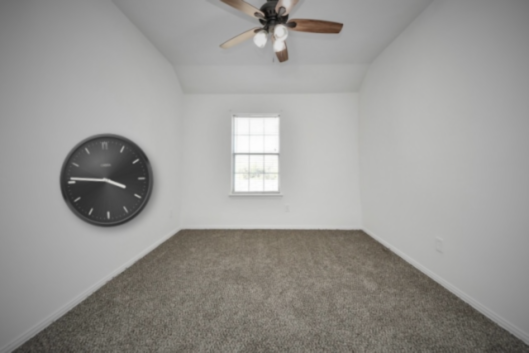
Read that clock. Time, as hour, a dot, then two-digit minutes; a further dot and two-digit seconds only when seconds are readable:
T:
3.46
